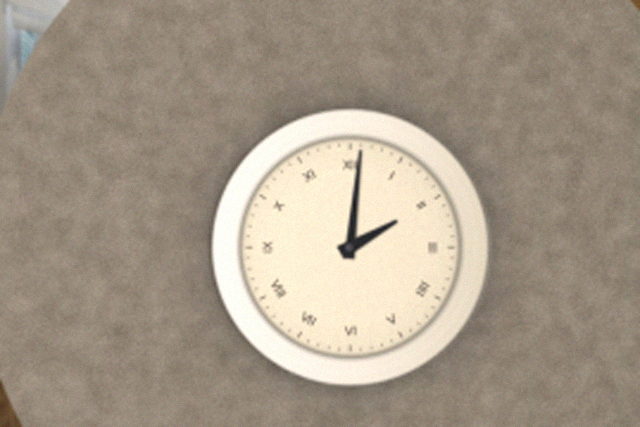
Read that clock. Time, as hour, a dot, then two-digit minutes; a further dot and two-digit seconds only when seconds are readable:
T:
2.01
